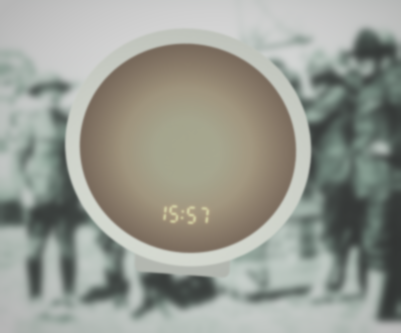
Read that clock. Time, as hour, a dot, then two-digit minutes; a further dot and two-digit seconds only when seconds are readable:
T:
15.57
